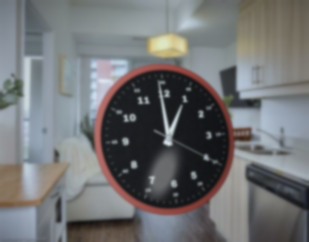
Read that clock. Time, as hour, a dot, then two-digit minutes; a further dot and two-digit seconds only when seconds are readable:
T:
12.59.20
